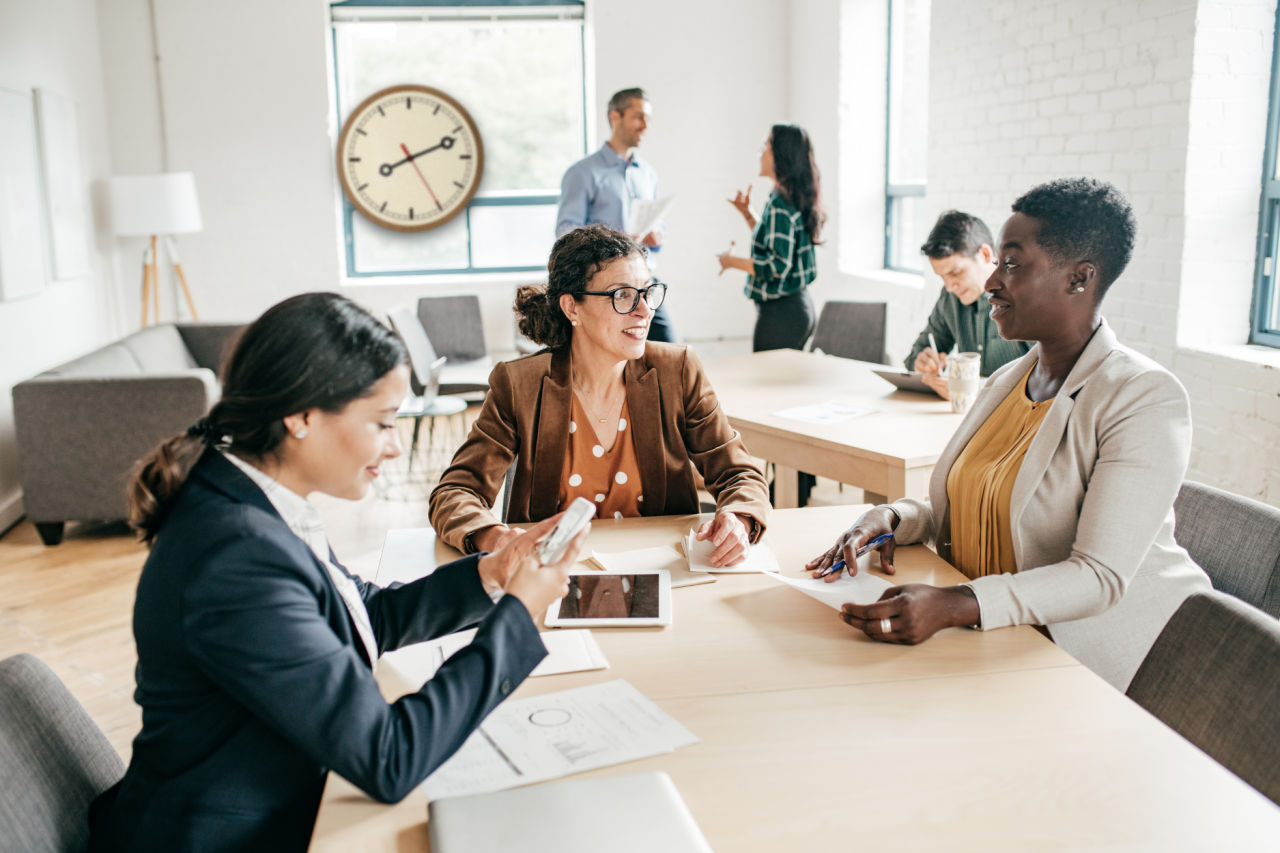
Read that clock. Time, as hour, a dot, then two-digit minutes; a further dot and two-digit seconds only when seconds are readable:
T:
8.11.25
